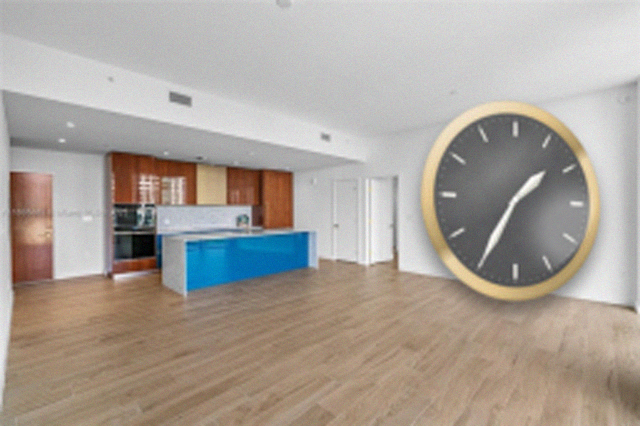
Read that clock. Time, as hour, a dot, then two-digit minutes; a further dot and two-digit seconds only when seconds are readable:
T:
1.35
